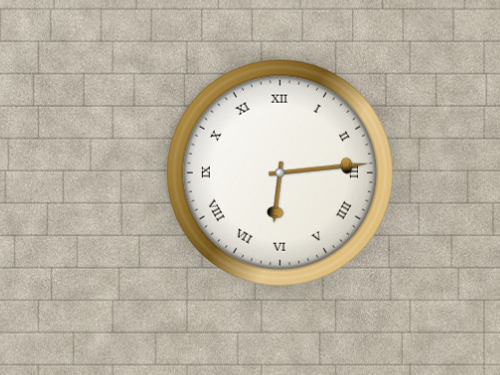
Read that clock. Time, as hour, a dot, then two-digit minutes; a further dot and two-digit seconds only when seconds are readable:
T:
6.14
